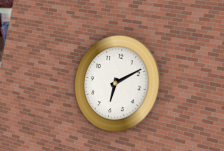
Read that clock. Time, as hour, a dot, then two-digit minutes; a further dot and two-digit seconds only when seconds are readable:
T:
6.09
